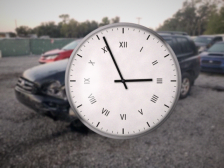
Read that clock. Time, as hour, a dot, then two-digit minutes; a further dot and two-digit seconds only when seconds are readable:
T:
2.56
